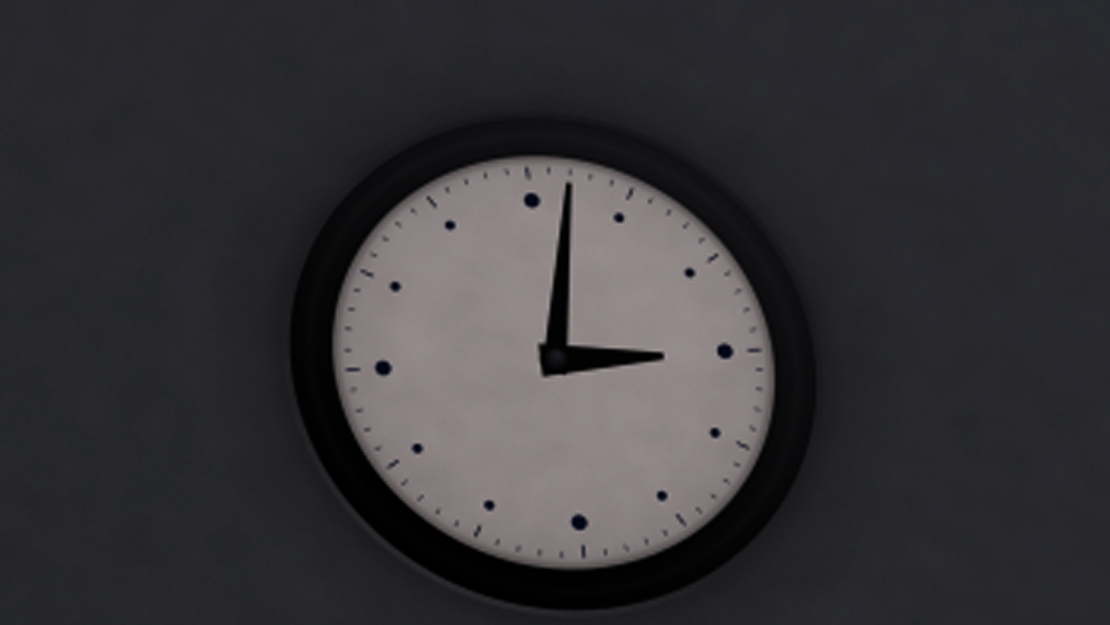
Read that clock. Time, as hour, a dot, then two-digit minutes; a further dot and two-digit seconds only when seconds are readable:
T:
3.02
